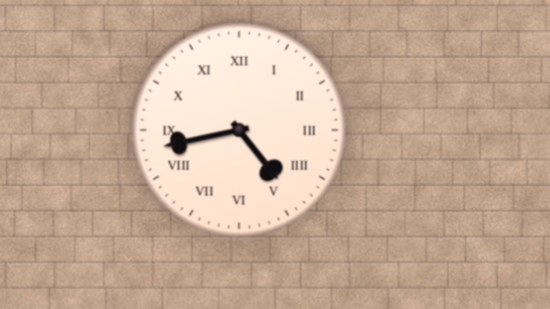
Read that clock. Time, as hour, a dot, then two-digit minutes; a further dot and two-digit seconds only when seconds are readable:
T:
4.43
